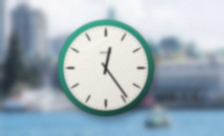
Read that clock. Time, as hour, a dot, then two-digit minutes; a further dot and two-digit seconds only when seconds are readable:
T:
12.24
